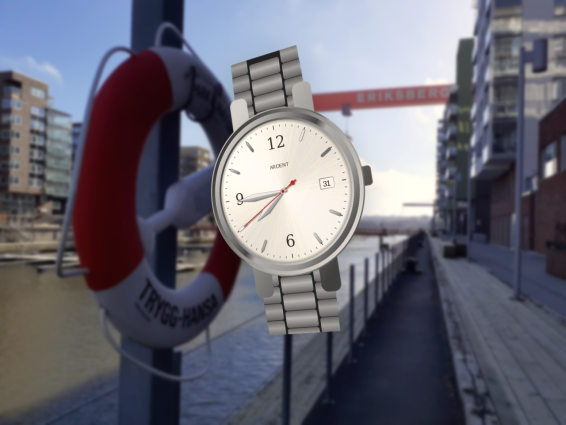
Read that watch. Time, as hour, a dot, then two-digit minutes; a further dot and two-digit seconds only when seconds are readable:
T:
7.44.40
